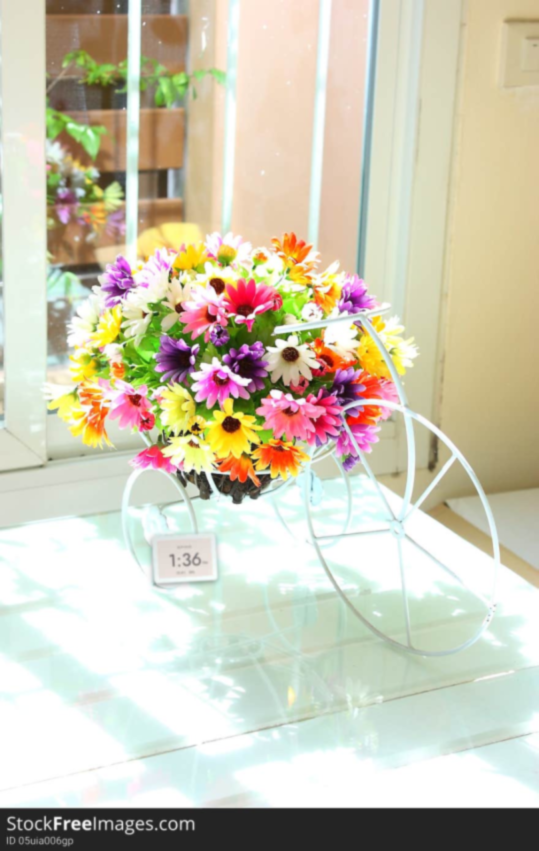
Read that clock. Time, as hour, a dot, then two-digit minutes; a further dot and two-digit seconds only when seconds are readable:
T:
1.36
